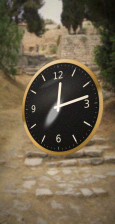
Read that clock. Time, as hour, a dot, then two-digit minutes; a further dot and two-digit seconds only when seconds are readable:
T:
12.13
